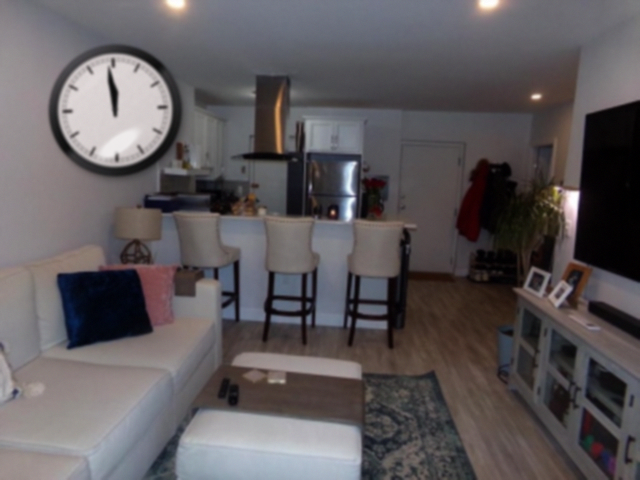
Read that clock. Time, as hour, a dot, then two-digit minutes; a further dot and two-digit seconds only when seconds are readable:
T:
11.59
